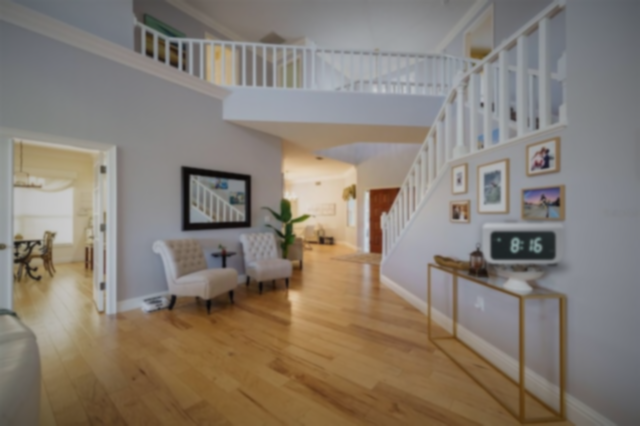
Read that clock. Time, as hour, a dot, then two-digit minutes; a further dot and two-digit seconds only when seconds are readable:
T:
8.16
